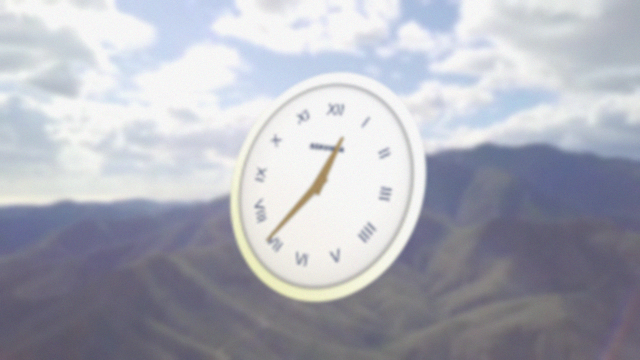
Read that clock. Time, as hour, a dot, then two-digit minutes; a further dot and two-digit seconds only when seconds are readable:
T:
12.36
